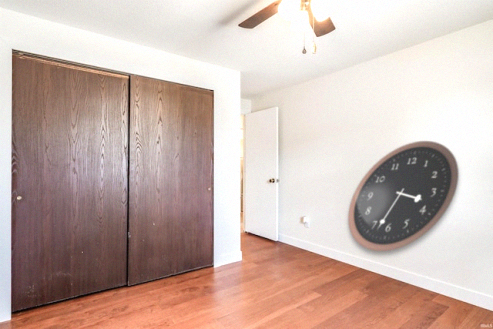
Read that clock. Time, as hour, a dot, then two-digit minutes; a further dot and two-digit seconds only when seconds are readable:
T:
3.33
